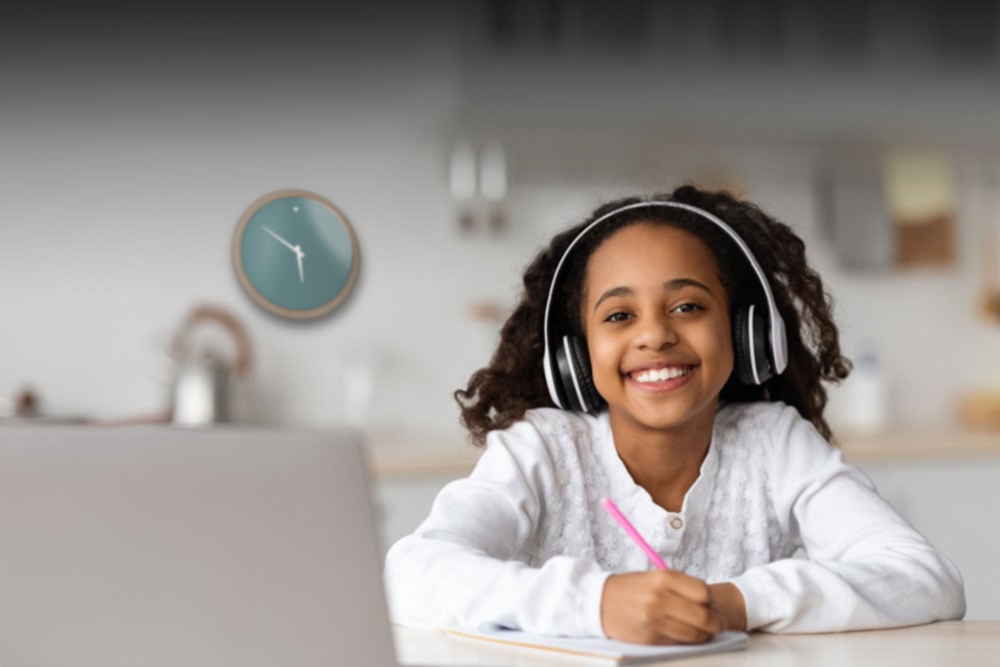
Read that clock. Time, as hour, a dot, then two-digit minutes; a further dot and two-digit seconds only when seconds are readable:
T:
5.51
